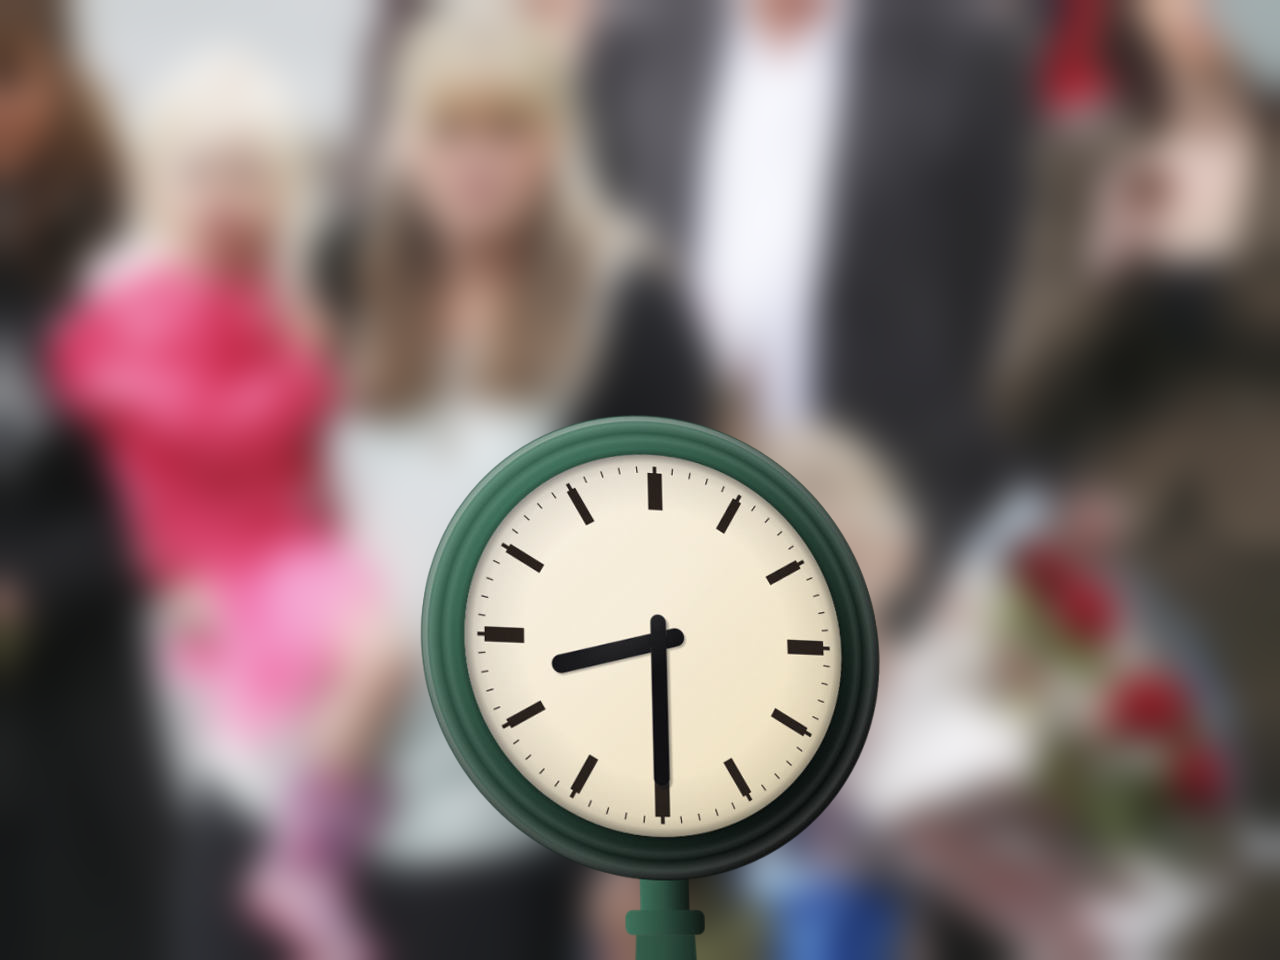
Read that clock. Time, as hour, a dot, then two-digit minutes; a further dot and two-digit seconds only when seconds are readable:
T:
8.30
